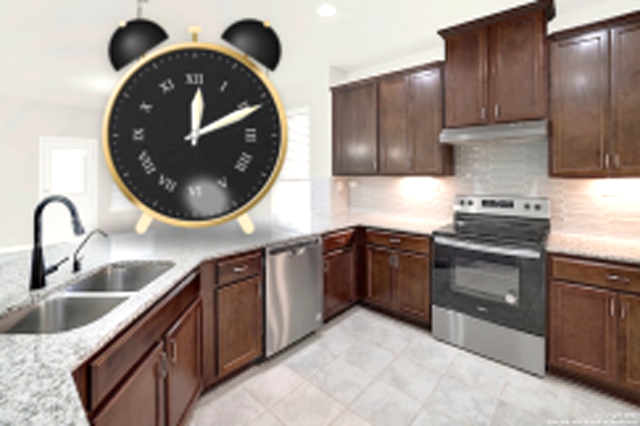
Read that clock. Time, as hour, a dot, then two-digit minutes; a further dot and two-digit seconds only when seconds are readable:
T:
12.11
